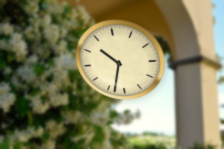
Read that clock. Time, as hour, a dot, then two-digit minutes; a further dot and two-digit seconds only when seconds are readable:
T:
10.33
